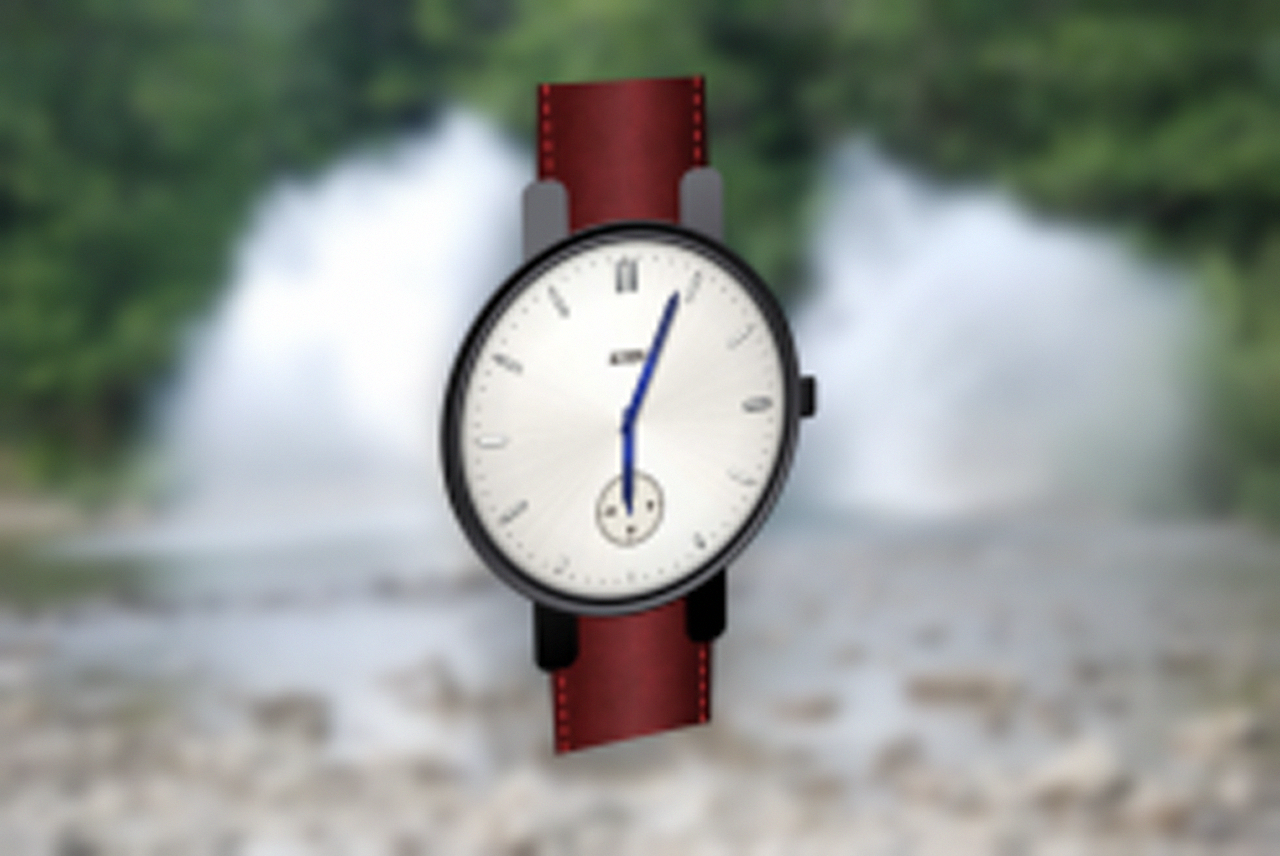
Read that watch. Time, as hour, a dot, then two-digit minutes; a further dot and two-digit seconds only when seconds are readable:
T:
6.04
